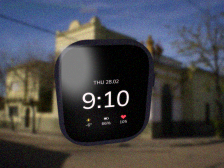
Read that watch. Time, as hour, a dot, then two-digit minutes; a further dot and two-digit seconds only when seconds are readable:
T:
9.10
